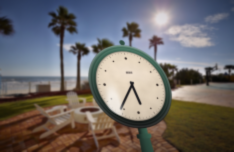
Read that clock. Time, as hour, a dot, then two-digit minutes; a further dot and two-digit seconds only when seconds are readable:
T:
5.36
